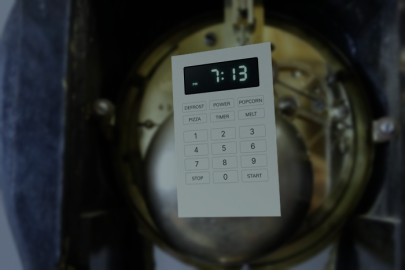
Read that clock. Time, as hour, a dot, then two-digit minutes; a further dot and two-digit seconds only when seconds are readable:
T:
7.13
